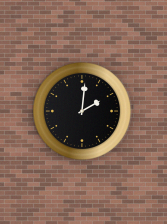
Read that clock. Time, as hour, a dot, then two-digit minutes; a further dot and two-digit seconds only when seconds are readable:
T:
2.01
